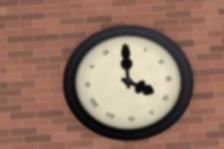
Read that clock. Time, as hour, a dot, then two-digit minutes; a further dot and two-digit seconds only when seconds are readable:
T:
4.00
